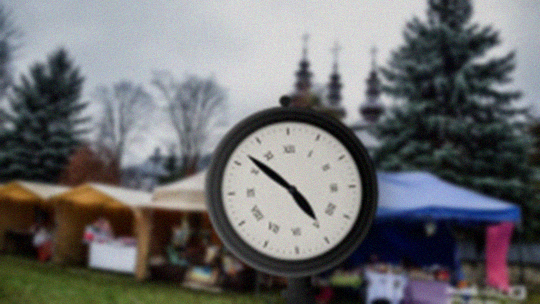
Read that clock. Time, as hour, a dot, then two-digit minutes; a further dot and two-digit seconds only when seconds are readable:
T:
4.52
